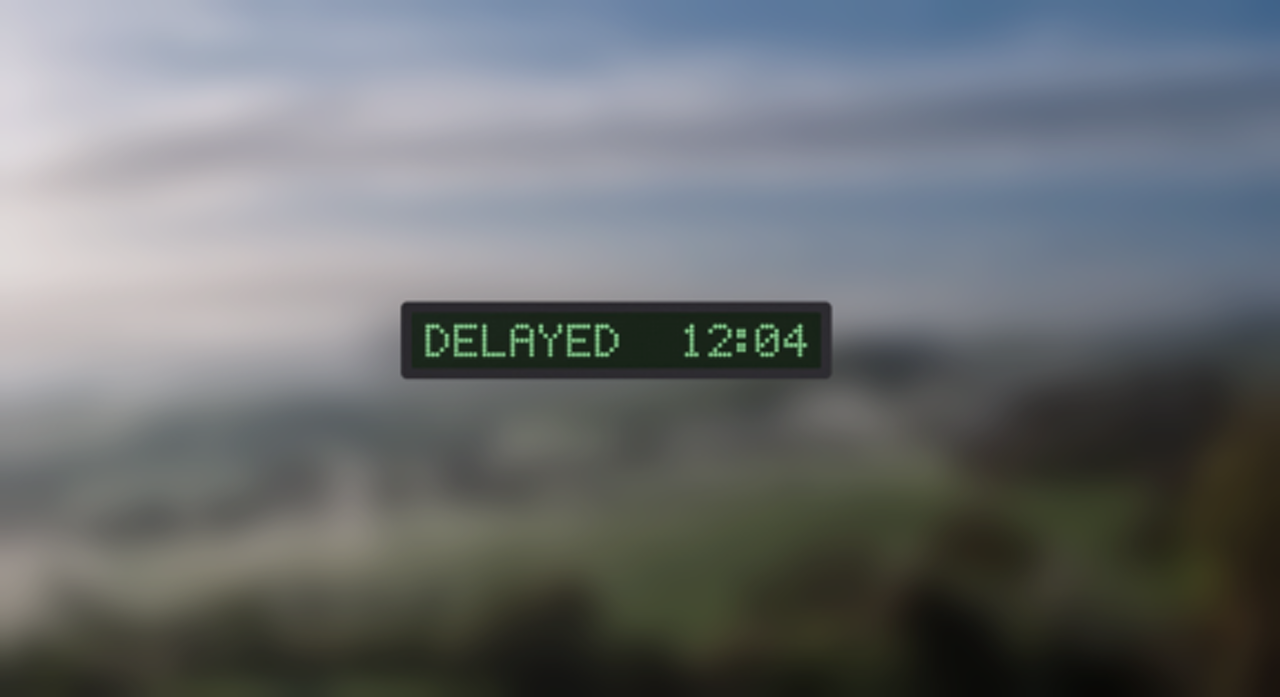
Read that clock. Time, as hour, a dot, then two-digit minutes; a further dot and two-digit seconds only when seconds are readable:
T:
12.04
